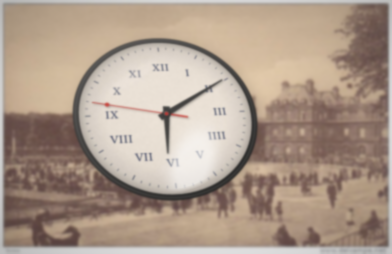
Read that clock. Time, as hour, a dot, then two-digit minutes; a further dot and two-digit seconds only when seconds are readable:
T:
6.09.47
